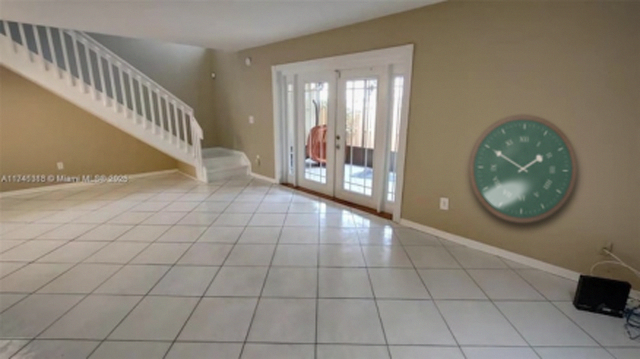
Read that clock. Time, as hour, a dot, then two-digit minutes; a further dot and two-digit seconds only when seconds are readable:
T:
1.50
